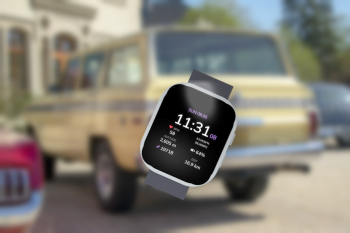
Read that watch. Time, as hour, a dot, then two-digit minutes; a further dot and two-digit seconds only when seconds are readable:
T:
11.31
